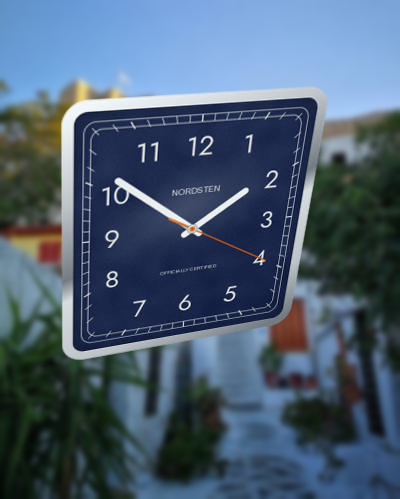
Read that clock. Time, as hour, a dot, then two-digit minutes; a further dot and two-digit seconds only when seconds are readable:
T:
1.51.20
